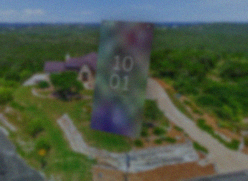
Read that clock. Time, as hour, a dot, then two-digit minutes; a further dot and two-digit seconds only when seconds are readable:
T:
10.01
